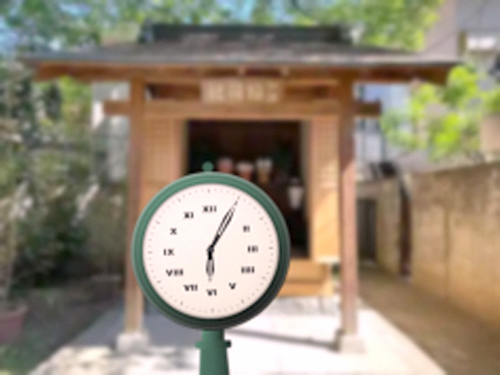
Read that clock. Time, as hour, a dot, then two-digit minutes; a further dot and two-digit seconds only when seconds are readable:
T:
6.05
